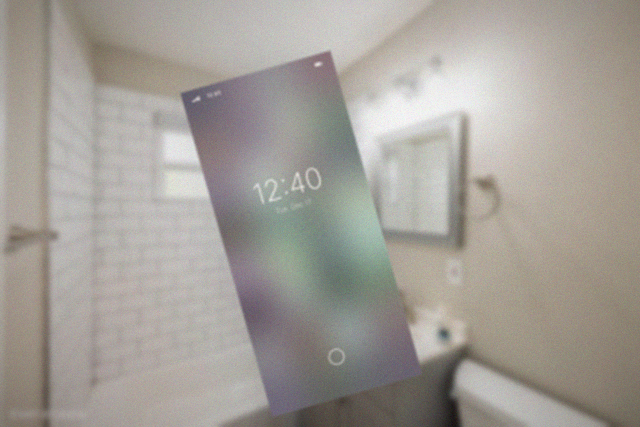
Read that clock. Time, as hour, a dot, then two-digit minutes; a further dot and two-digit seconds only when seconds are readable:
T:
12.40
